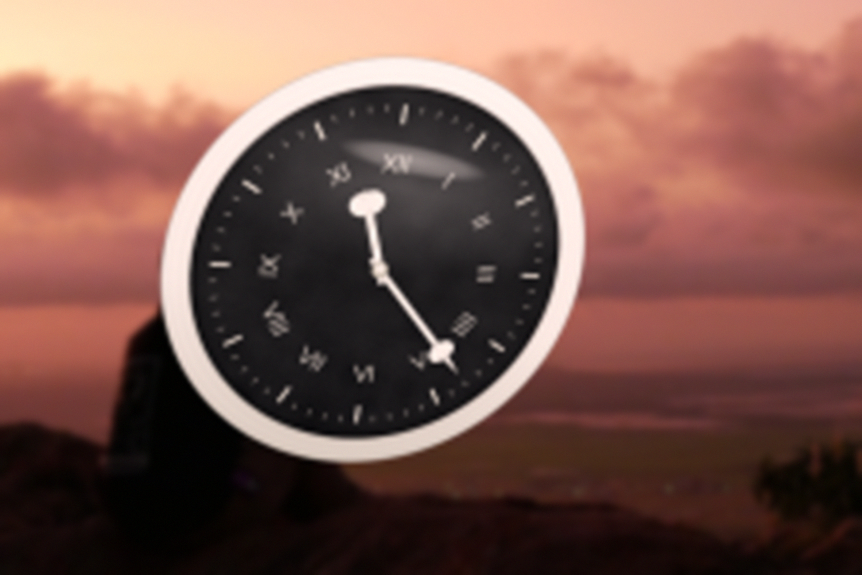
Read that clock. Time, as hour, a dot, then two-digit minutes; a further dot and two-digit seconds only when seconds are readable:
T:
11.23
